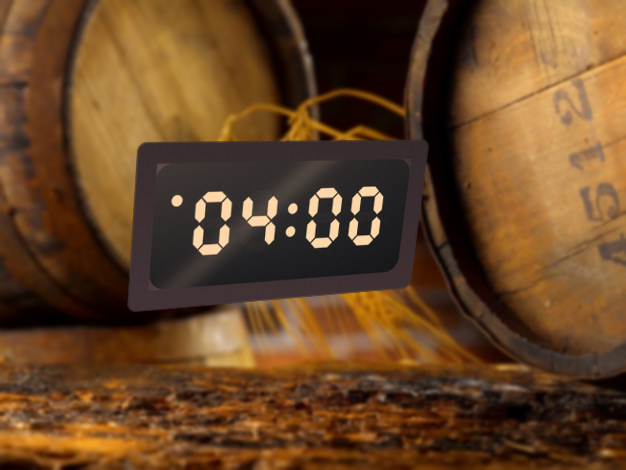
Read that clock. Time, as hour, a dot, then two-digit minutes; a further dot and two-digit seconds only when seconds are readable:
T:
4.00
